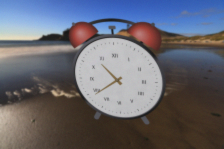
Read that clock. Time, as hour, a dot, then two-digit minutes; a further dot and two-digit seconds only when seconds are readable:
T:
10.39
